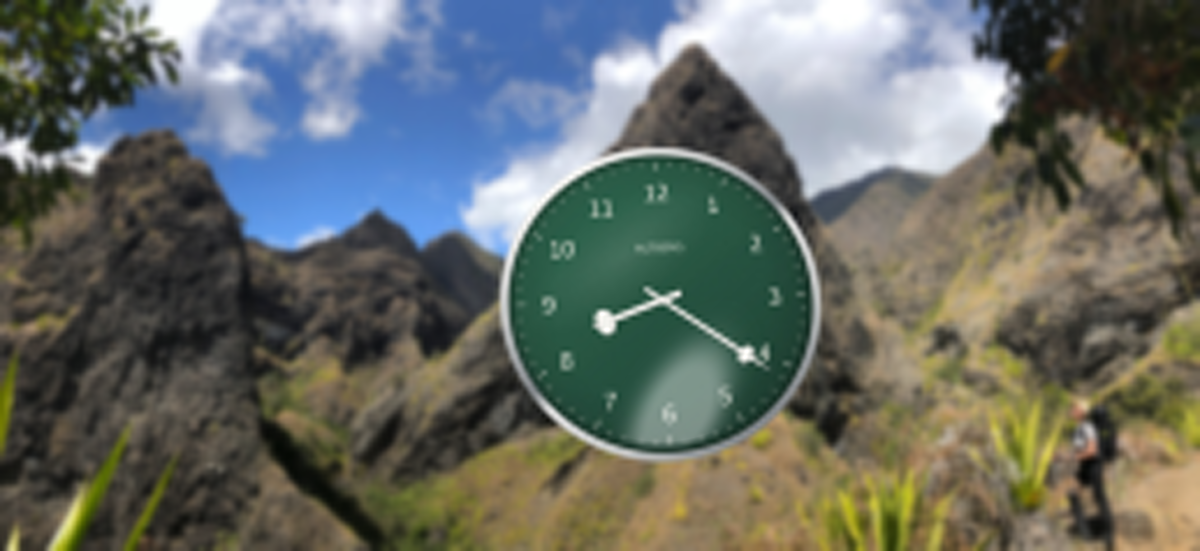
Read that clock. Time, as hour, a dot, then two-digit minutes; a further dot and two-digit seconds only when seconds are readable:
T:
8.21
